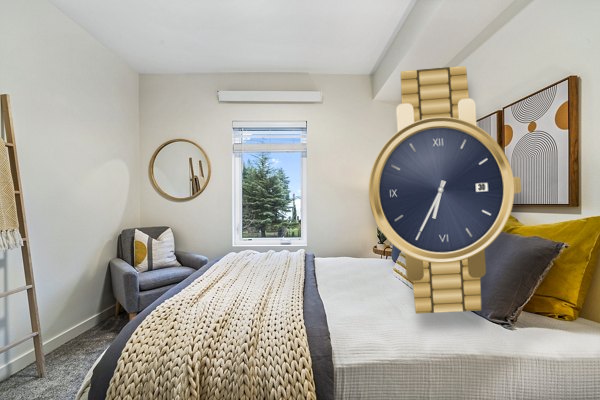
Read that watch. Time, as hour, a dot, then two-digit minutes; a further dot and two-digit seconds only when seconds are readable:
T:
6.35
